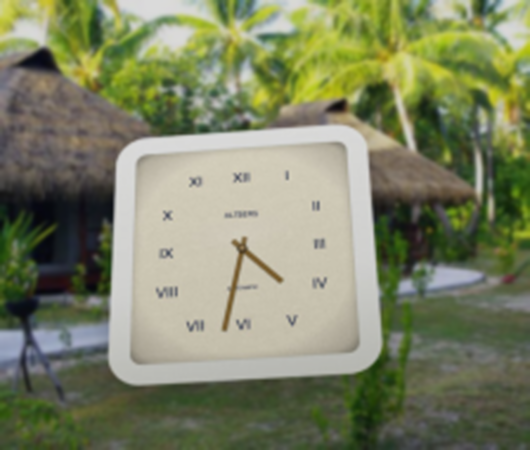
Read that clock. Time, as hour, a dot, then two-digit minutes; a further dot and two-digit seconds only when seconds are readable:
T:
4.32
